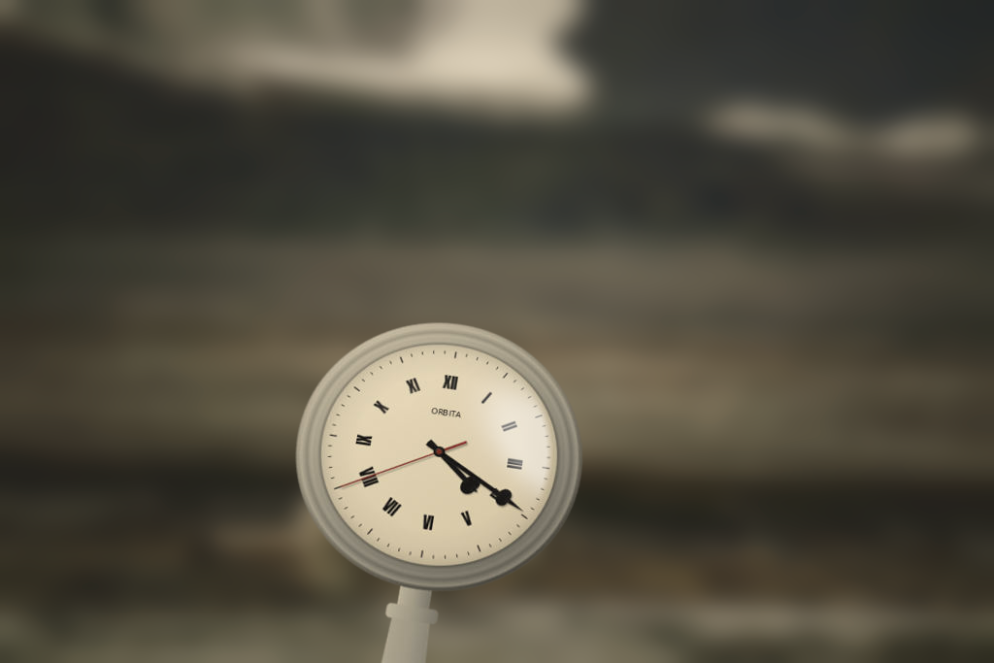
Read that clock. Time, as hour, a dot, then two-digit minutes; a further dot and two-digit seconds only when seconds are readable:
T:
4.19.40
